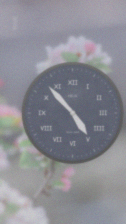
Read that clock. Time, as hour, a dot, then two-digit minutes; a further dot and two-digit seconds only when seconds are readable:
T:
4.53
